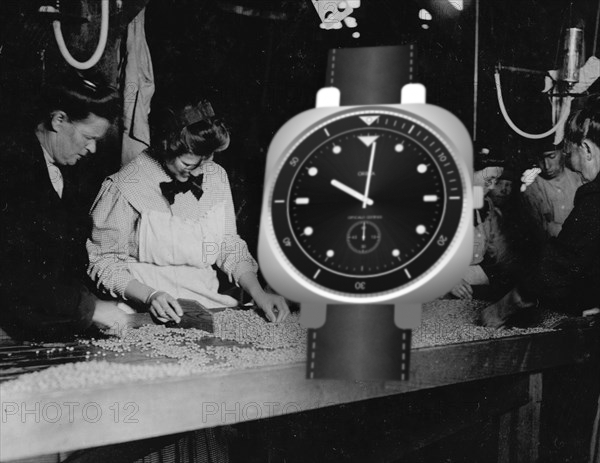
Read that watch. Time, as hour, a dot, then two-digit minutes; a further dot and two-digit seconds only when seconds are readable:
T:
10.01
